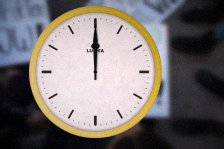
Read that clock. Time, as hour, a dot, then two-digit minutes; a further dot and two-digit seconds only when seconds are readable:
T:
12.00
